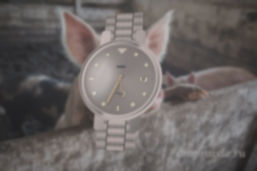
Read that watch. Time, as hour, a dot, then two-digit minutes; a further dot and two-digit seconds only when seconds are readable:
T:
5.34
